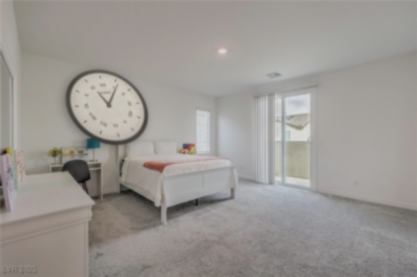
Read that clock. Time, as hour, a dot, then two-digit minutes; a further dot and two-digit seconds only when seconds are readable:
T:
11.06
